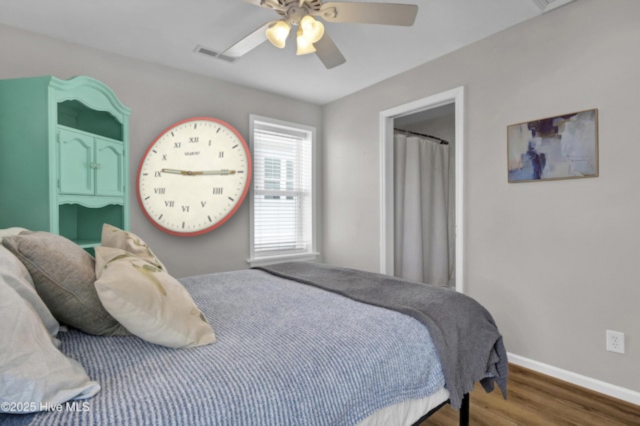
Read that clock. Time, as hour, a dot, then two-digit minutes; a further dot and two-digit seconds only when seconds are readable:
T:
9.15
